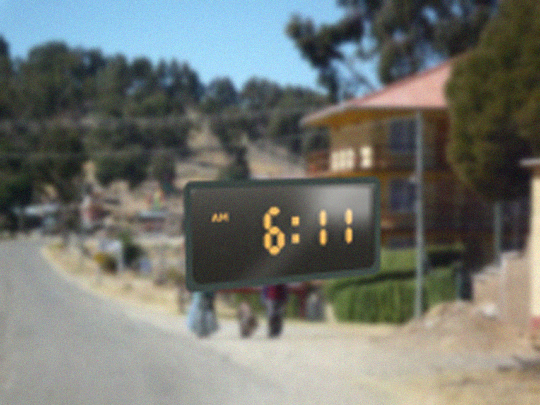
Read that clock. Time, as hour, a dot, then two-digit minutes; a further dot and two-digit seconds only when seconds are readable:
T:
6.11
